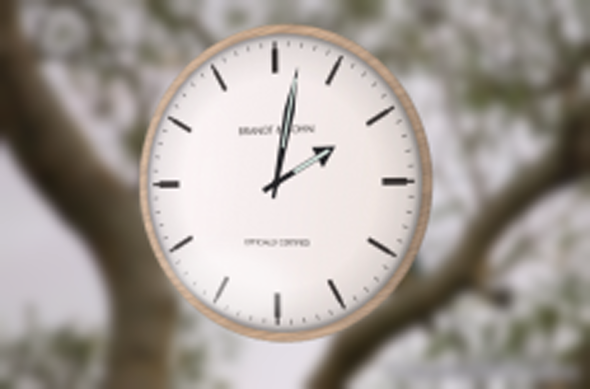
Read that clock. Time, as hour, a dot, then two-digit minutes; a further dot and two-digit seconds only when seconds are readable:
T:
2.02
